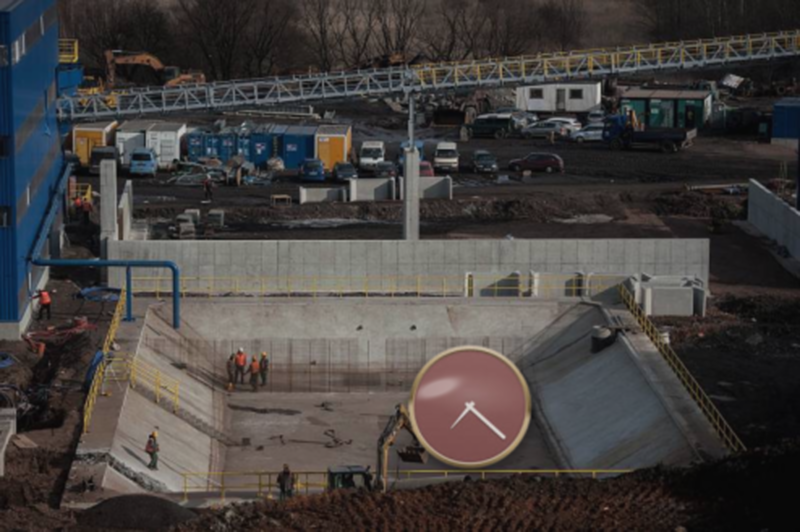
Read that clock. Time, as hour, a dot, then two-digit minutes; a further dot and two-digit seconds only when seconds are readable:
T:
7.22
